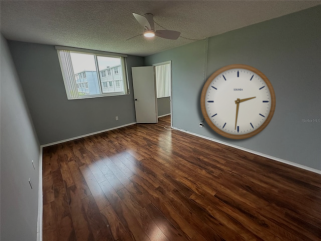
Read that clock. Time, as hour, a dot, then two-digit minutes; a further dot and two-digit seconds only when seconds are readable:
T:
2.31
